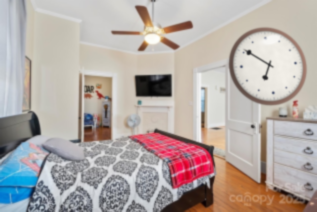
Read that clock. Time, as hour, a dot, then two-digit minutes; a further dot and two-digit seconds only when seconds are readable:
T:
6.51
